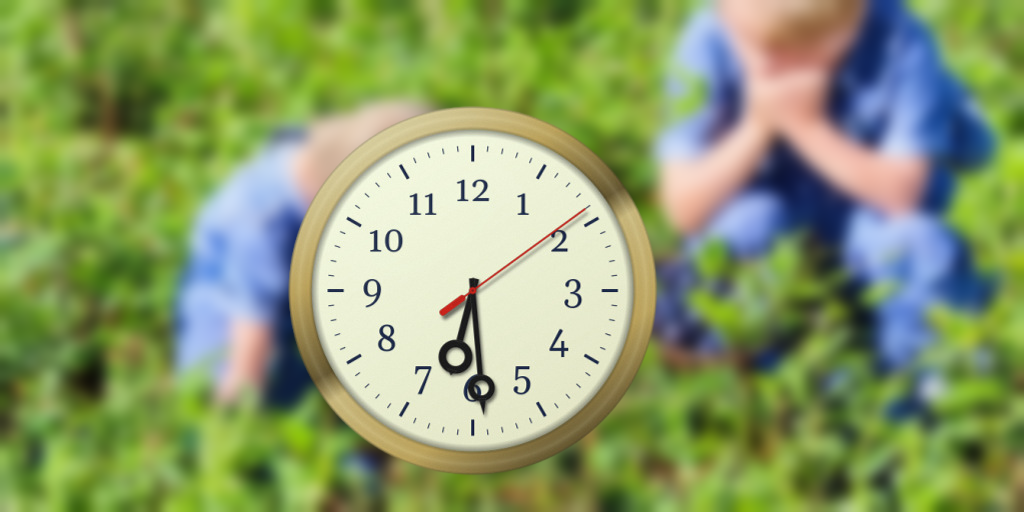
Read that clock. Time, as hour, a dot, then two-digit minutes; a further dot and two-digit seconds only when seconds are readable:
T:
6.29.09
